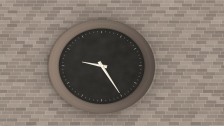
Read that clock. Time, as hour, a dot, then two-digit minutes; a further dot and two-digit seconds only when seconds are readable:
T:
9.25
